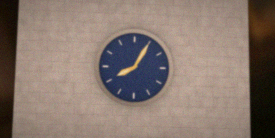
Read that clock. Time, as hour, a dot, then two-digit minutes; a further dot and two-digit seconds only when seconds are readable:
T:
8.05
